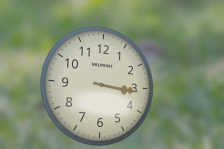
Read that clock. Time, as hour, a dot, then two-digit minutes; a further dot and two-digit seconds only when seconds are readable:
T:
3.16
